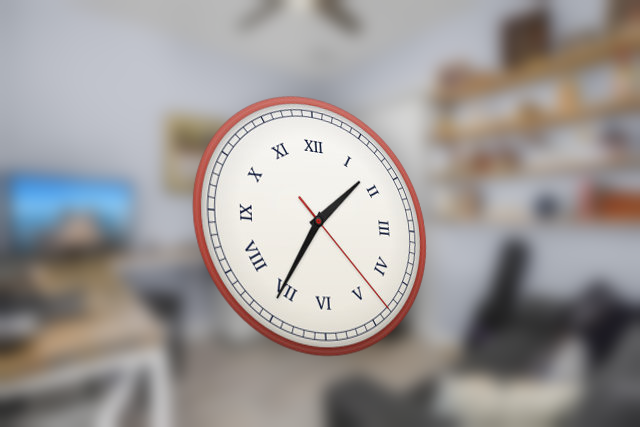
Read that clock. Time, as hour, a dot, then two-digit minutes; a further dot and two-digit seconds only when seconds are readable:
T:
1.35.23
